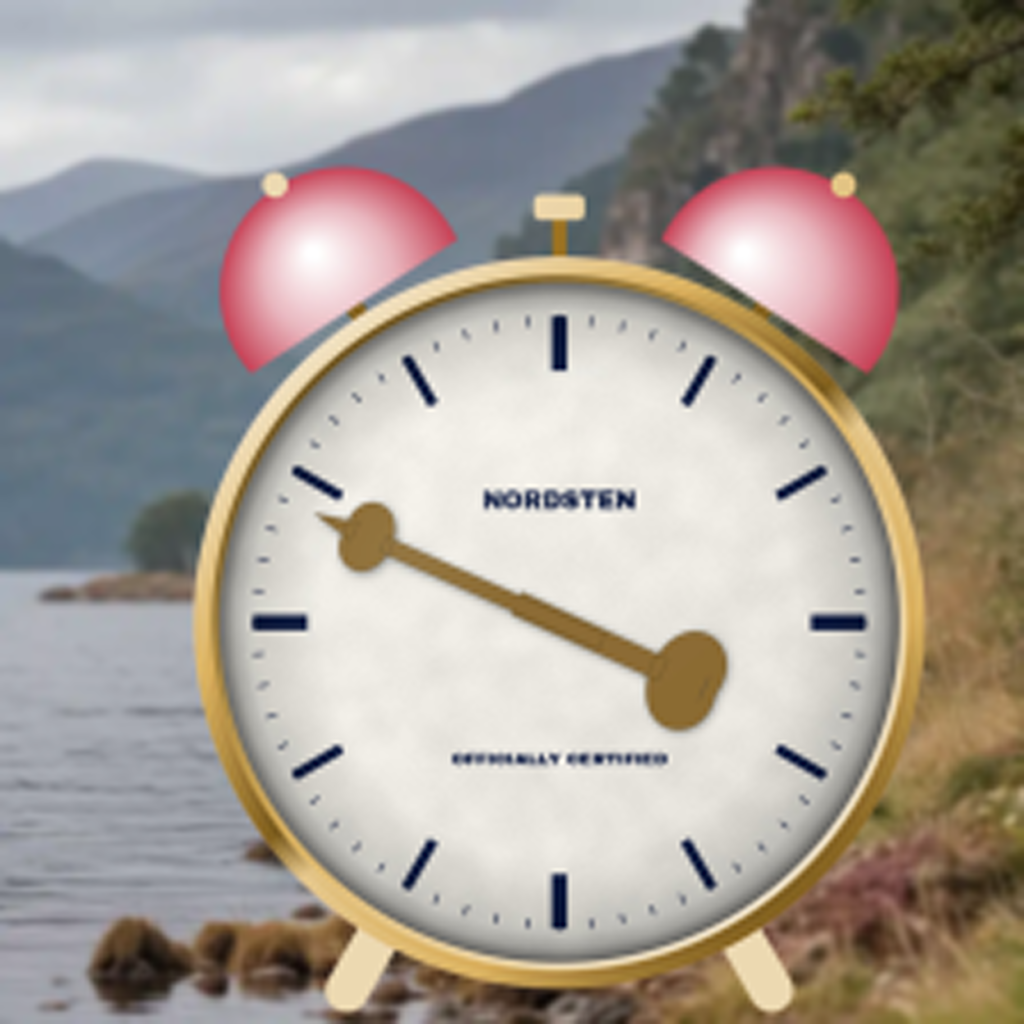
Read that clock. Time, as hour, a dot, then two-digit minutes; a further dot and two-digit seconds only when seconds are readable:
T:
3.49
